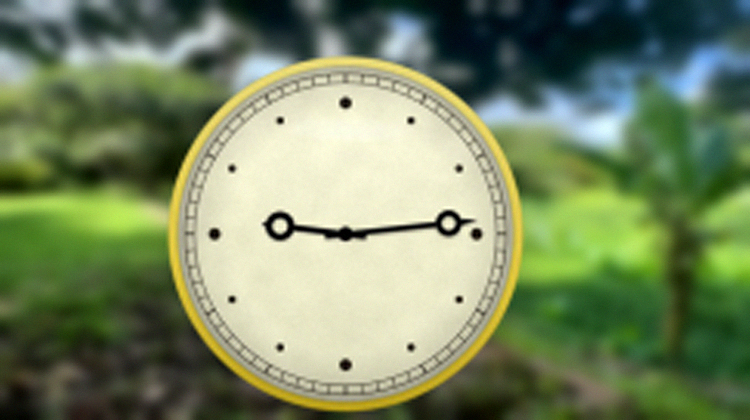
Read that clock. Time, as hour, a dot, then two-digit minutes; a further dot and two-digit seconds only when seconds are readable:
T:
9.14
